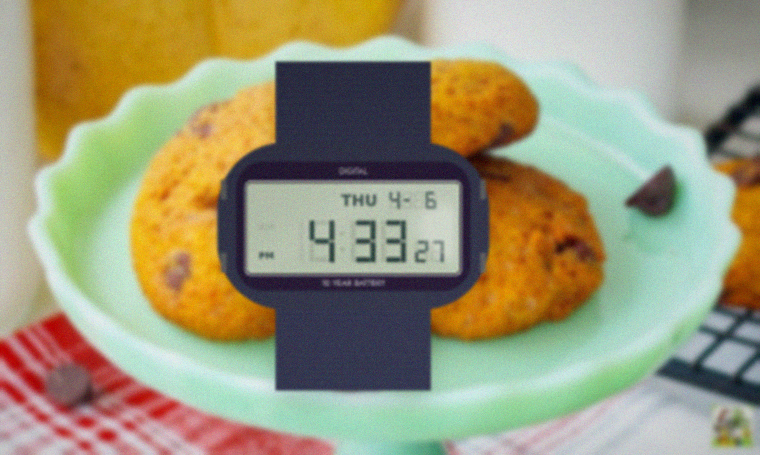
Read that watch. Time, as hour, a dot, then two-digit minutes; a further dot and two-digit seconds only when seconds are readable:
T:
4.33.27
